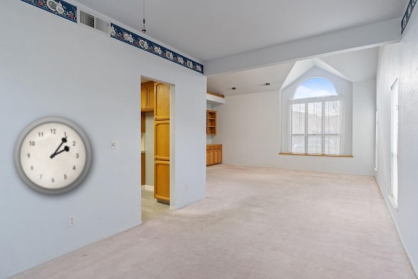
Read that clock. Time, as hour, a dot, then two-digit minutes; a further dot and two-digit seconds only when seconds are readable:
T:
2.06
